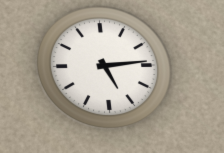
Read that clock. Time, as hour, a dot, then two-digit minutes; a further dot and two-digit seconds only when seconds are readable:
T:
5.14
